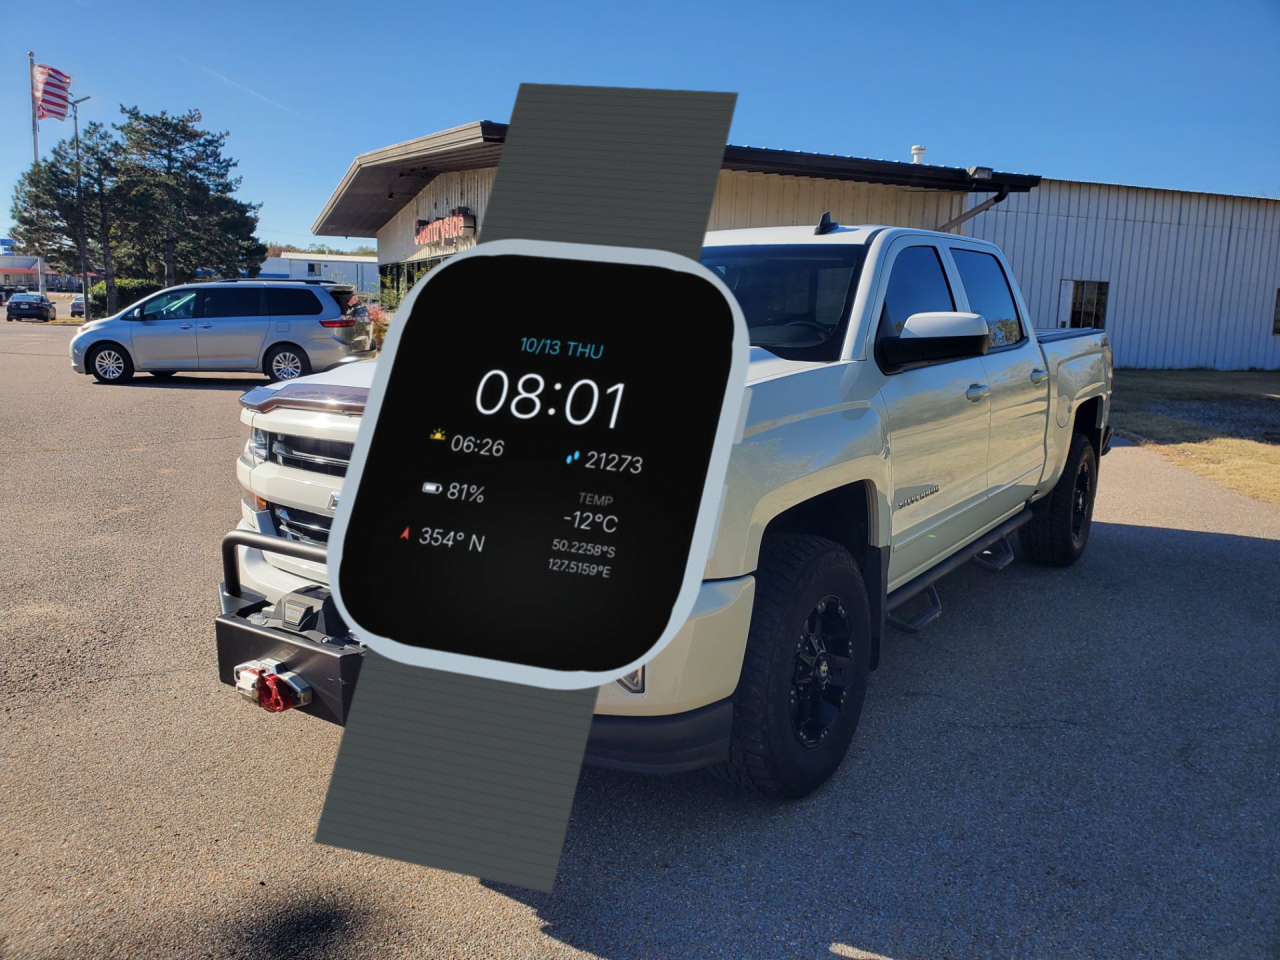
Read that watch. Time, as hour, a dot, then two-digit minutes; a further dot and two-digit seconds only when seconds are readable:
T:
8.01
